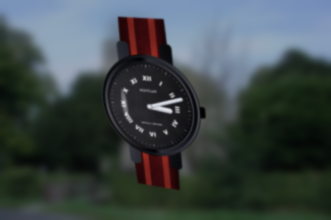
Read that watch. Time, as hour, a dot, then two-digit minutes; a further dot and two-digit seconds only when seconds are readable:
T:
3.12
